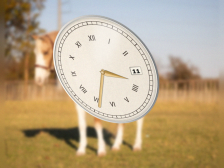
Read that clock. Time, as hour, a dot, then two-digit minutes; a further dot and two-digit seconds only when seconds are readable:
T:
3.34
